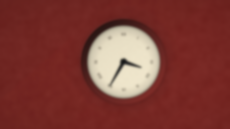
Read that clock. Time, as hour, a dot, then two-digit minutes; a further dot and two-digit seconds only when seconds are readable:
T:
3.35
